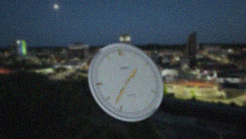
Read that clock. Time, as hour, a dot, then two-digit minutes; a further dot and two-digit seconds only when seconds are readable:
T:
1.37
